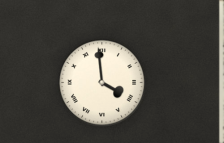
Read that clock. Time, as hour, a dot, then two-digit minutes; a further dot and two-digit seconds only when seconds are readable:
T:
3.59
